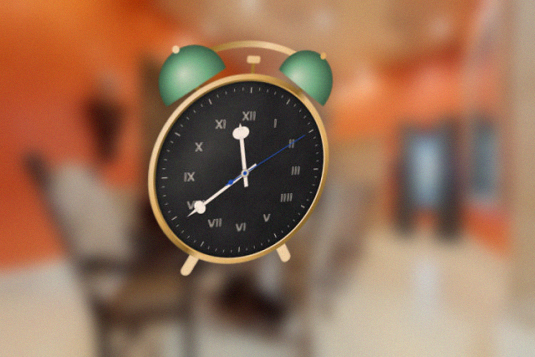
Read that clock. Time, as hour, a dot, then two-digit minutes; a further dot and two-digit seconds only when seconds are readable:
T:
11.39.10
